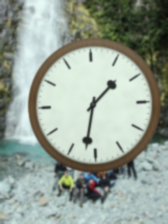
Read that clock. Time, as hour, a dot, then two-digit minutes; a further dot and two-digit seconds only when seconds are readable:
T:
1.32
